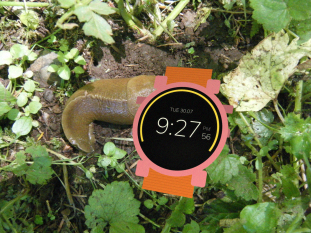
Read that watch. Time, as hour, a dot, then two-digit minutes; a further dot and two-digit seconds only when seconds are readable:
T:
9.27.56
